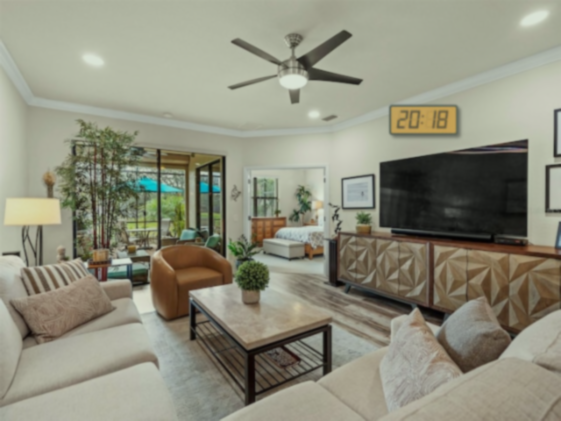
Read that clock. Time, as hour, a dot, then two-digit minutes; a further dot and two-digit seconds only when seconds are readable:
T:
20.18
